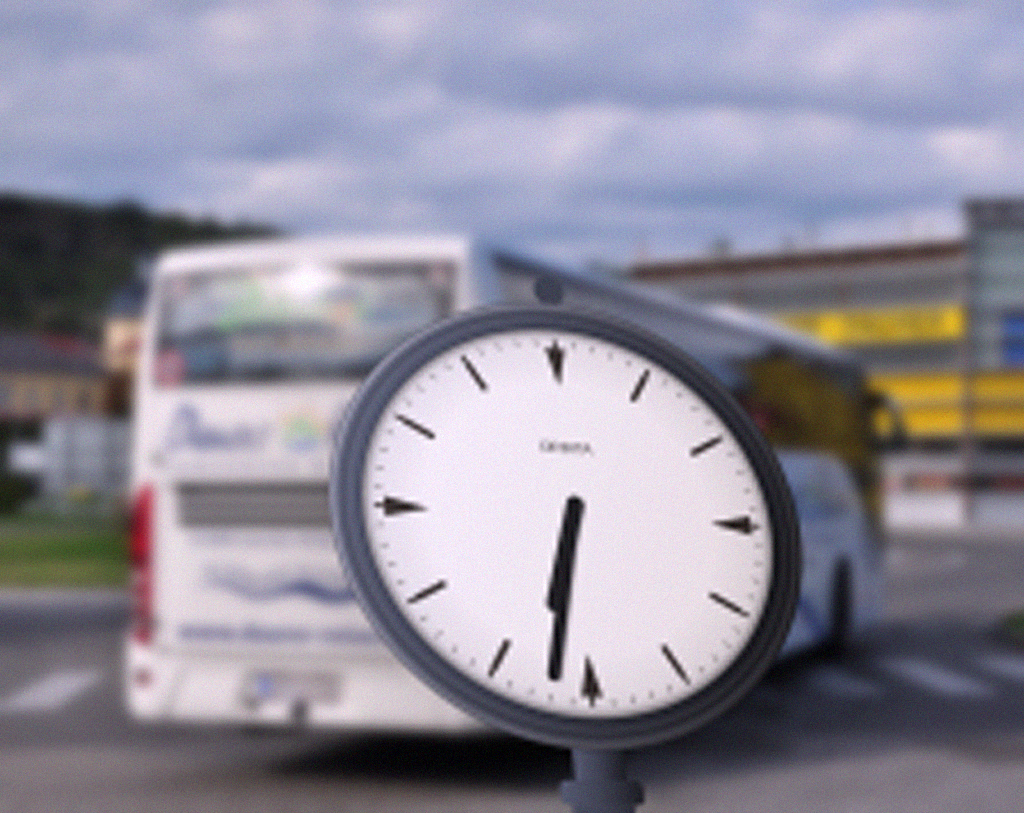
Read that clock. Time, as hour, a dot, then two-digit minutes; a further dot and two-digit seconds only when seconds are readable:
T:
6.32
